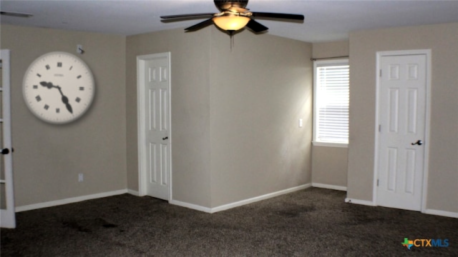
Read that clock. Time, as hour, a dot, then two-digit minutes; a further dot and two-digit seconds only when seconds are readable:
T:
9.25
